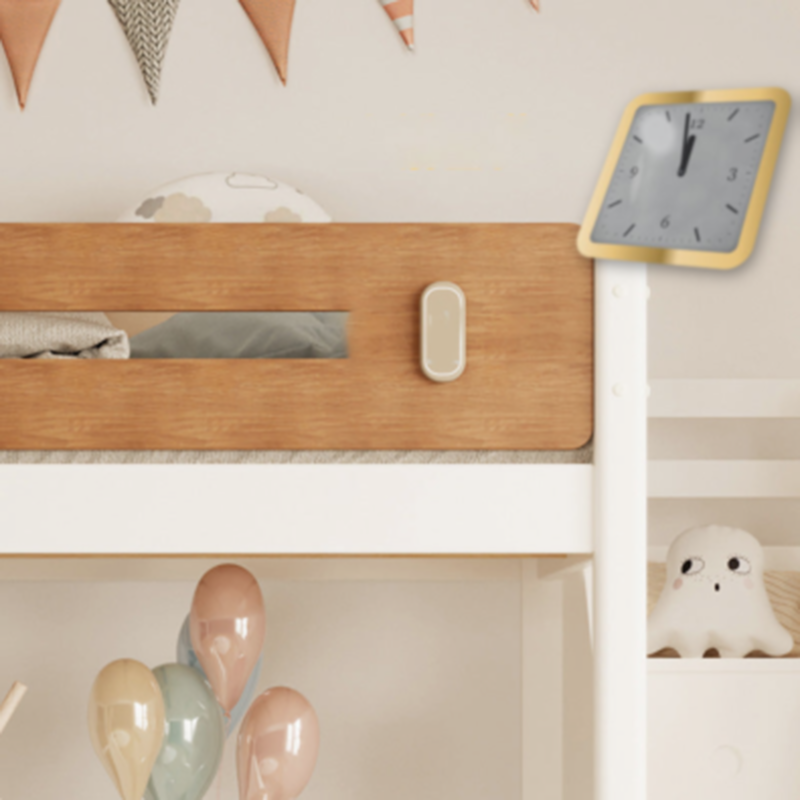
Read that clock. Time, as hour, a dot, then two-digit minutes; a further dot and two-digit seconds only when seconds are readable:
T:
11.58
